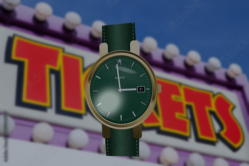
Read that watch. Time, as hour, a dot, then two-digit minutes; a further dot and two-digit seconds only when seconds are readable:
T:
2.59
